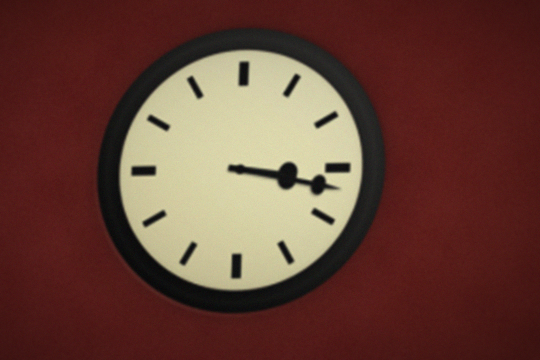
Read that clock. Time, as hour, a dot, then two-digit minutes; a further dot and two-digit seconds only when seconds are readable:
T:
3.17
